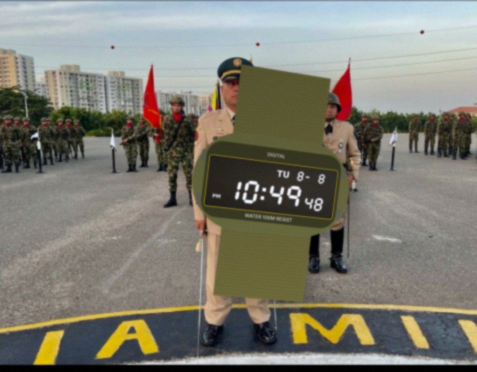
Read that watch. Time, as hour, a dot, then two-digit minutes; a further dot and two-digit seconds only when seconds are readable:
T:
10.49.48
